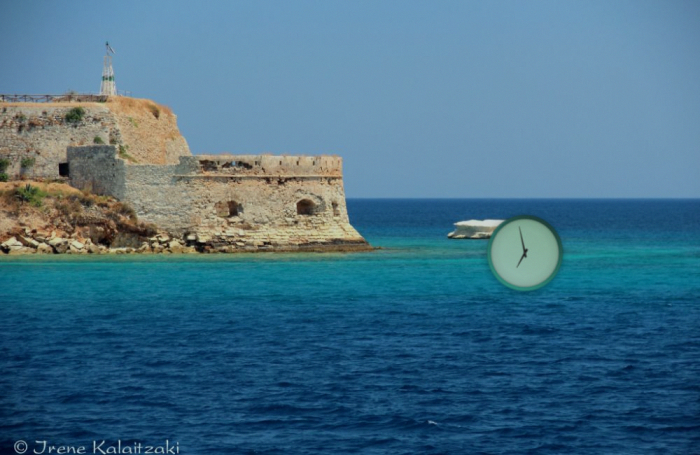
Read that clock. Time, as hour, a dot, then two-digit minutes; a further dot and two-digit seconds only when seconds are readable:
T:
6.58
